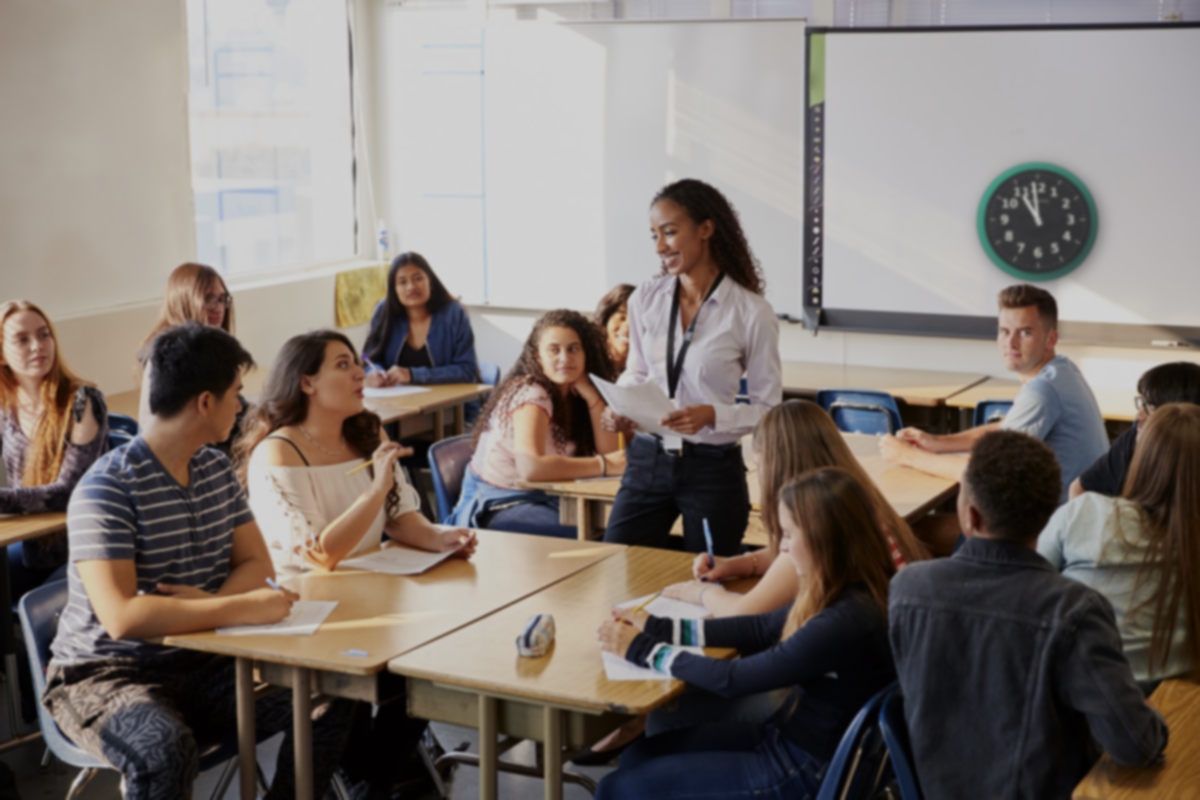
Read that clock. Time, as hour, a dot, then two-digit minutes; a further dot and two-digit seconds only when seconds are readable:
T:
10.59
